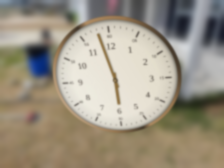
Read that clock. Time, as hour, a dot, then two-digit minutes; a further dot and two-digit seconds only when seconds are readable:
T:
5.58
